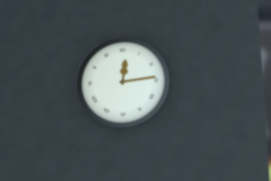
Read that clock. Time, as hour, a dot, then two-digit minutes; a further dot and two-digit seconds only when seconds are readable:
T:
12.14
